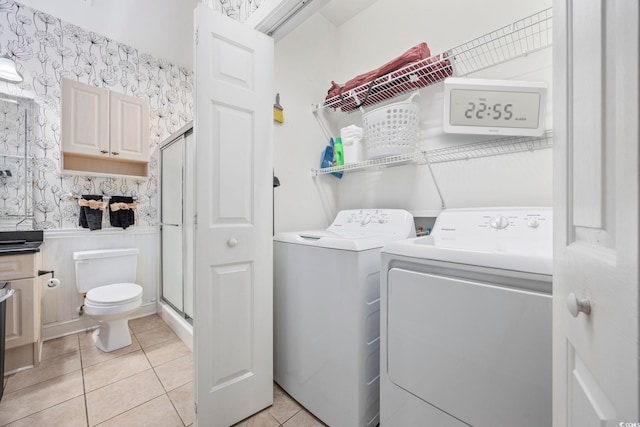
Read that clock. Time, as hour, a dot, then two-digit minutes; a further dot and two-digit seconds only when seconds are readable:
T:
22.55
